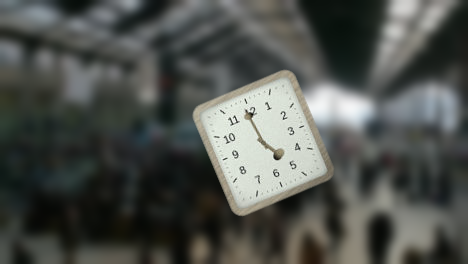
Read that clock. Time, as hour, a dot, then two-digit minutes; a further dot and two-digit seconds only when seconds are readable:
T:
4.59
